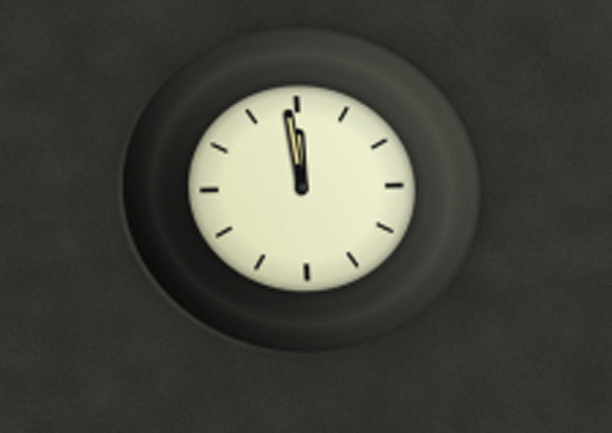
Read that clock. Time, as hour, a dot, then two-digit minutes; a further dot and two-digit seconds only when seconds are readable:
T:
11.59
